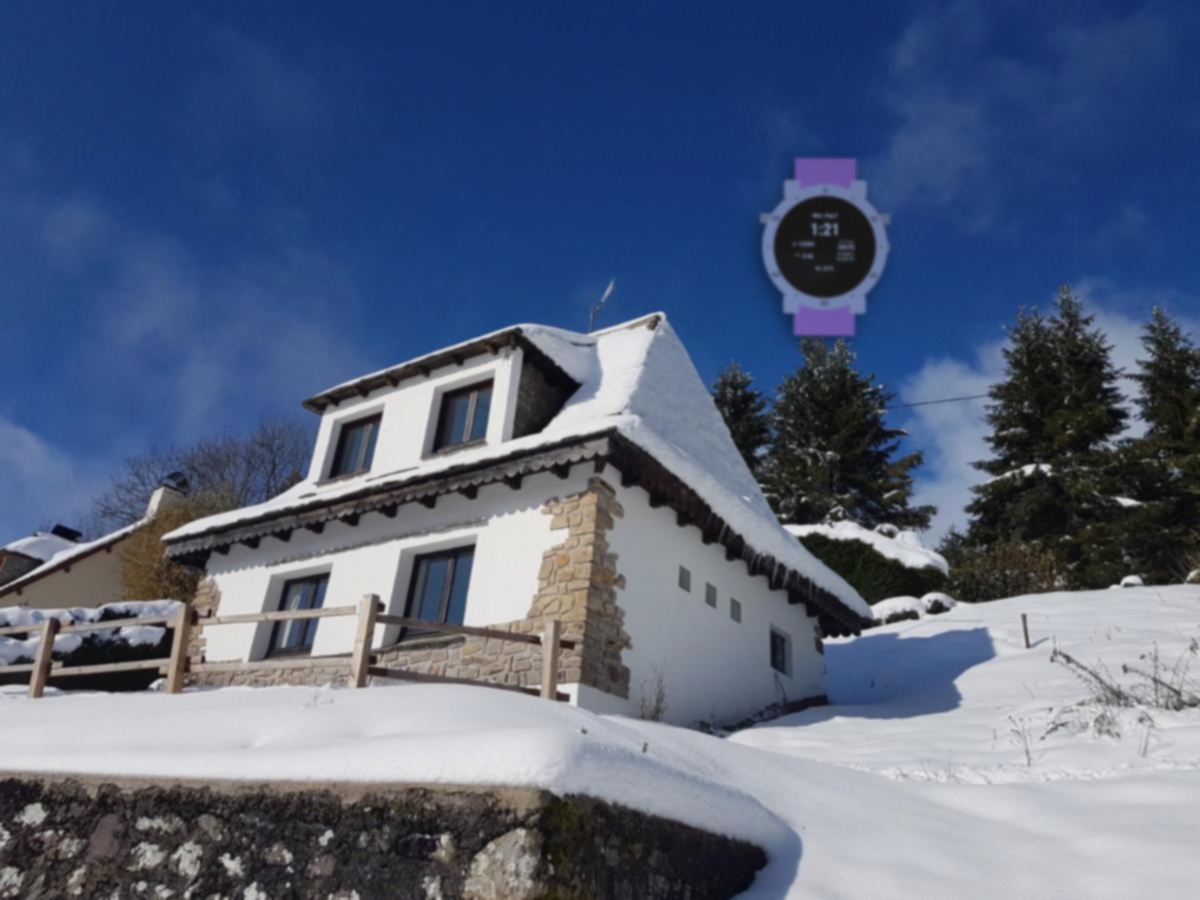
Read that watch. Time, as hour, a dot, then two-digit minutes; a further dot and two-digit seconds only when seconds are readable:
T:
1.21
